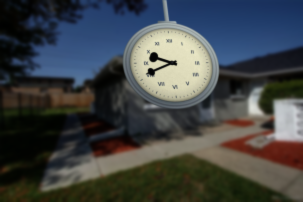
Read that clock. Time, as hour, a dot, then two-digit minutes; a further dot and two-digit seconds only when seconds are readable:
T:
9.41
